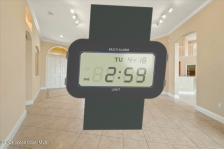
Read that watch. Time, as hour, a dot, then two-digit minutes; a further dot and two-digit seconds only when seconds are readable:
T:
2.59
